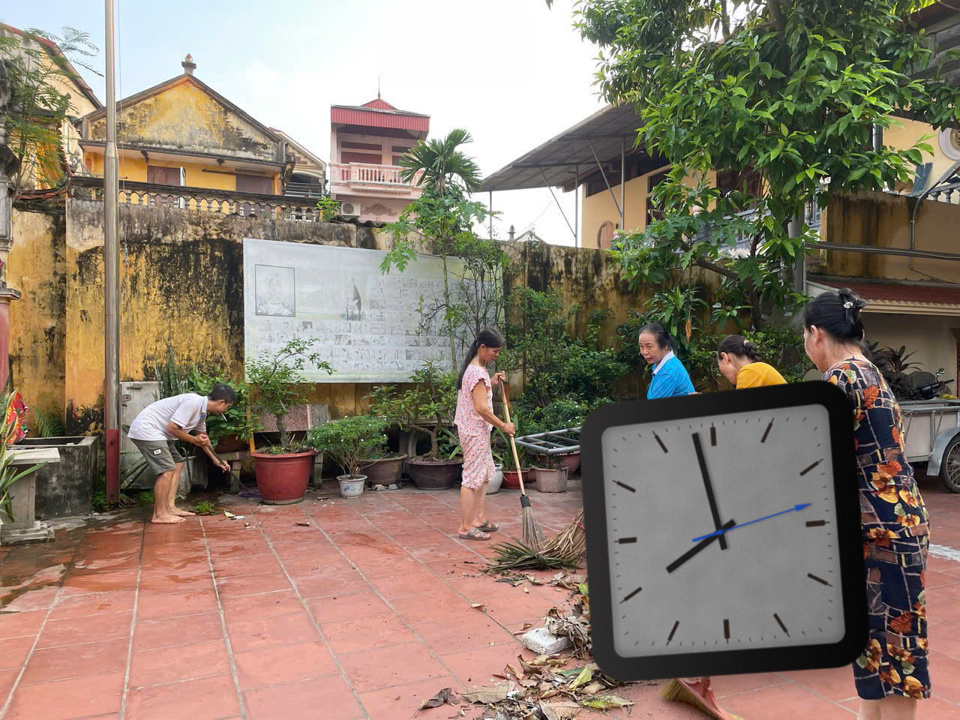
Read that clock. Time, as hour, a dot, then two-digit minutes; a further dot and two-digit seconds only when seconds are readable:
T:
7.58.13
